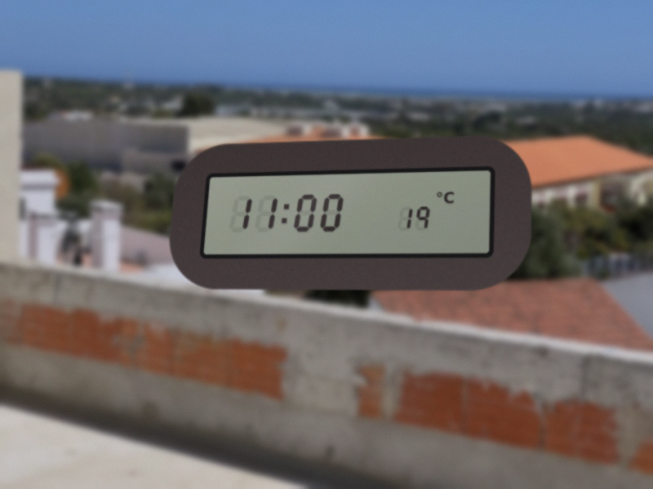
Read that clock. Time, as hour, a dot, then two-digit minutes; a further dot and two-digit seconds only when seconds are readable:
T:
11.00
